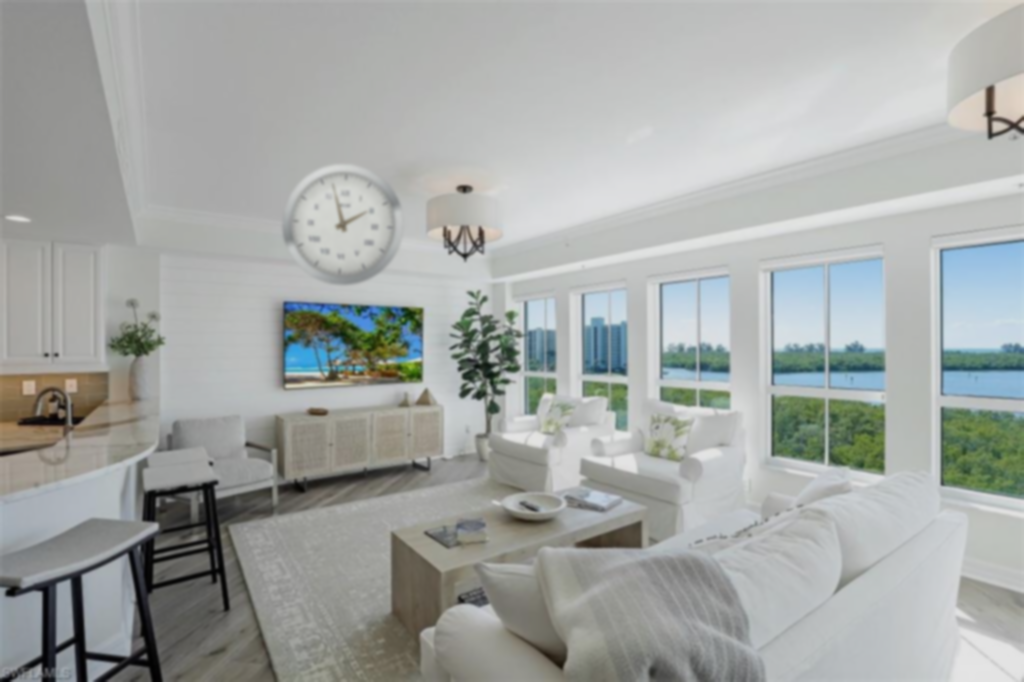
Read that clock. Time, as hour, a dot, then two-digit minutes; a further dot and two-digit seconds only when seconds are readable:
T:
1.57
